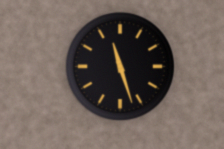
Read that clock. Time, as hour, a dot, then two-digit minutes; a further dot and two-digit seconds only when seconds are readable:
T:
11.27
